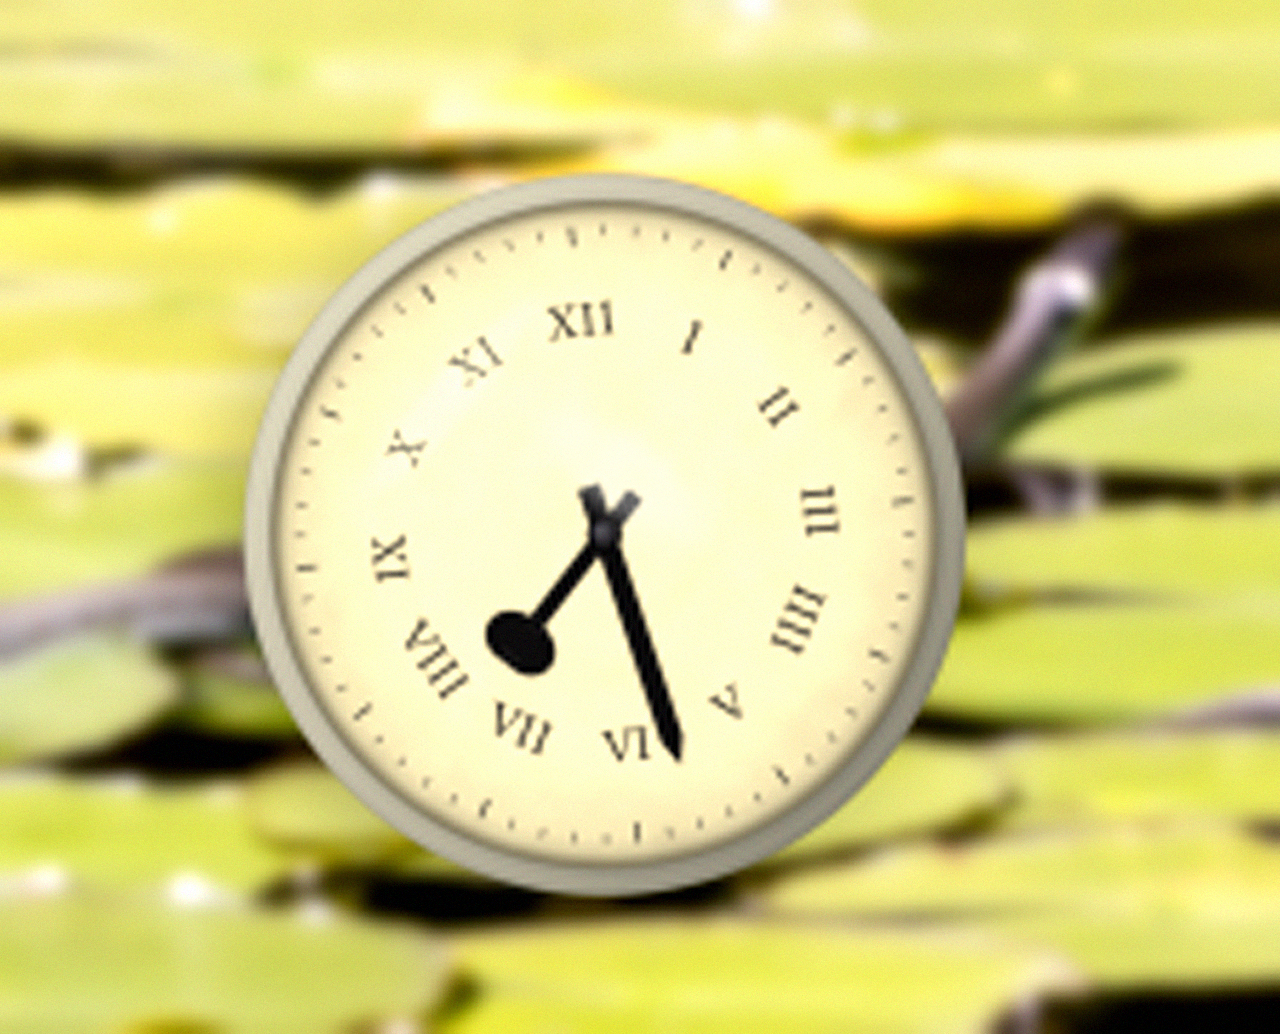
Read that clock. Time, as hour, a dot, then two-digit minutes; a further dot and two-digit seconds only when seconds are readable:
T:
7.28
